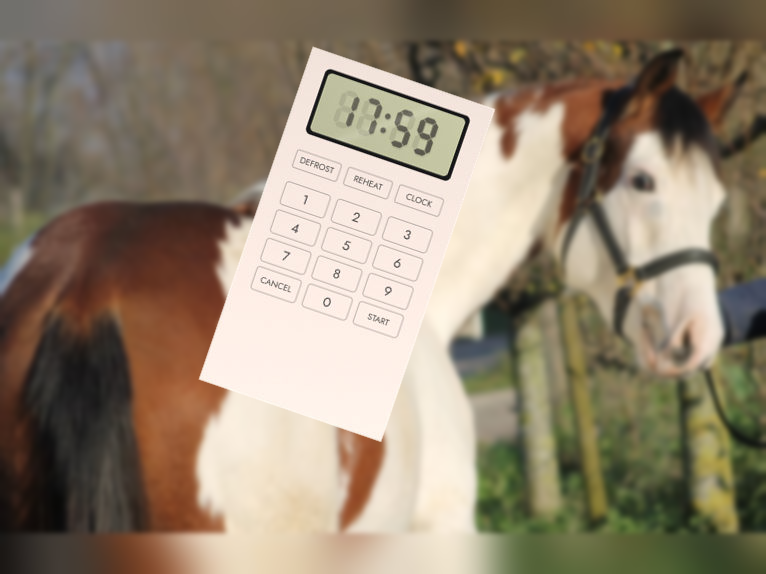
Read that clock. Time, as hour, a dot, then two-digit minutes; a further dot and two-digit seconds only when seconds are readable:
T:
17.59
